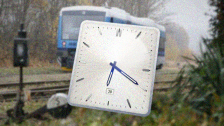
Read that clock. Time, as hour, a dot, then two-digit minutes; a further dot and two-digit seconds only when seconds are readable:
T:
6.20
